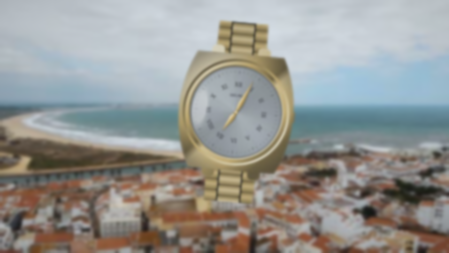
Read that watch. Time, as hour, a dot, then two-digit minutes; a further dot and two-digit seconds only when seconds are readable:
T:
7.04
